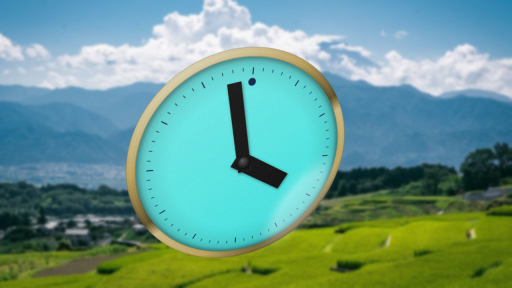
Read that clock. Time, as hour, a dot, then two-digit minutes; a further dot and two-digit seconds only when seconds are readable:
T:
3.58
